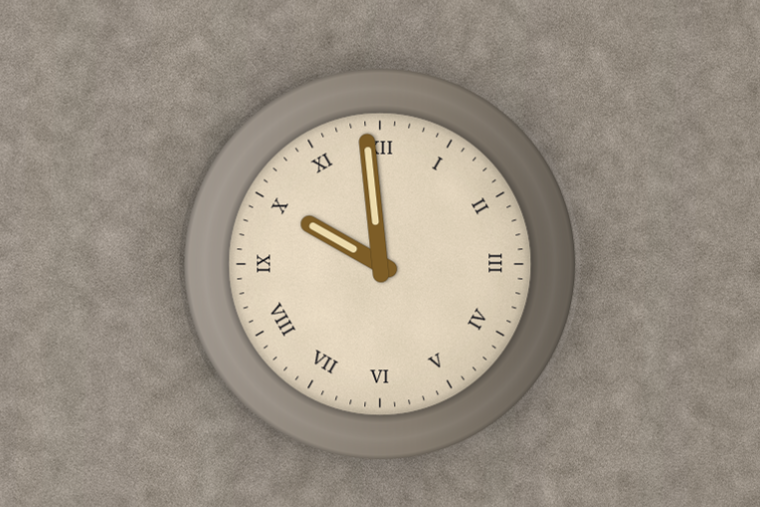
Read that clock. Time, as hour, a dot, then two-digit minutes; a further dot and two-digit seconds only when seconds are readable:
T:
9.59
